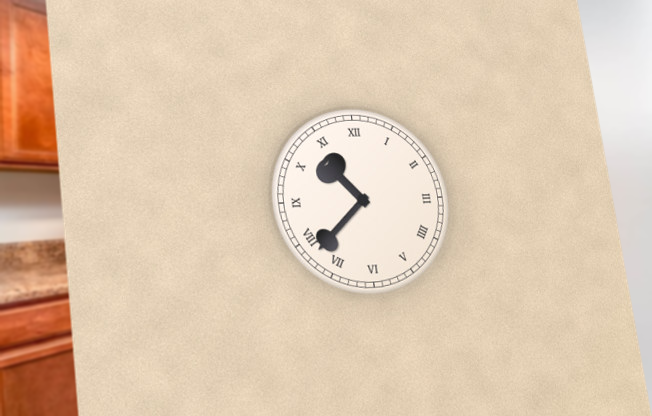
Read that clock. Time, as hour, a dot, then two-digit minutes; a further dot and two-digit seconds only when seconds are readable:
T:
10.38
